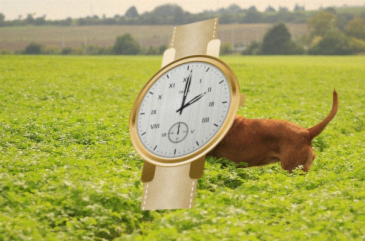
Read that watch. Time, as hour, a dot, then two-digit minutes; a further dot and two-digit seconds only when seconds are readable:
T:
2.01
